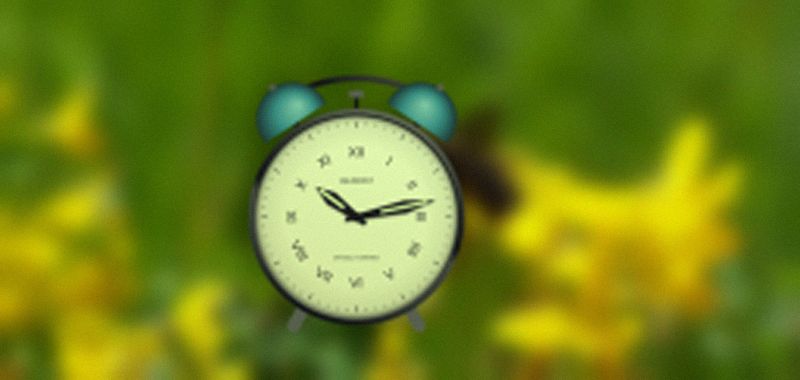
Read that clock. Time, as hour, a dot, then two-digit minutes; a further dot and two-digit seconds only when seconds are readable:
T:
10.13
